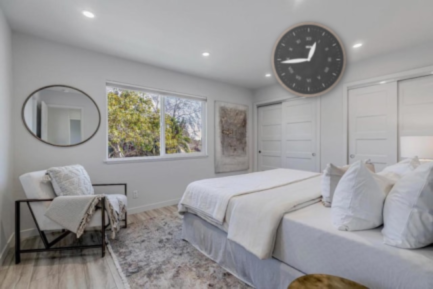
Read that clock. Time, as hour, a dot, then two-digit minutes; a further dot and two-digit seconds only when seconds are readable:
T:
12.44
